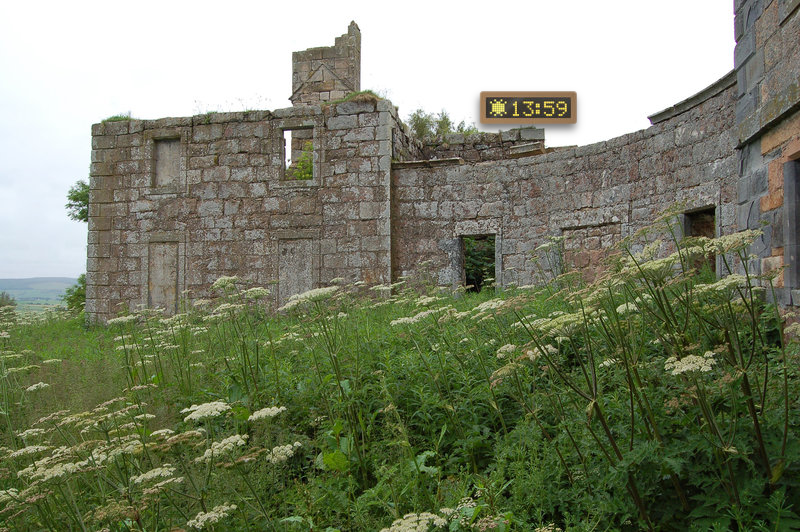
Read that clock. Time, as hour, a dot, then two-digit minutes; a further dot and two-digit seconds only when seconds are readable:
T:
13.59
